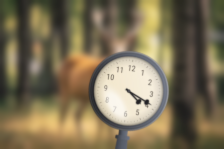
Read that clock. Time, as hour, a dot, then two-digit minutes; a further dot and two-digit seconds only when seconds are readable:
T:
4.19
